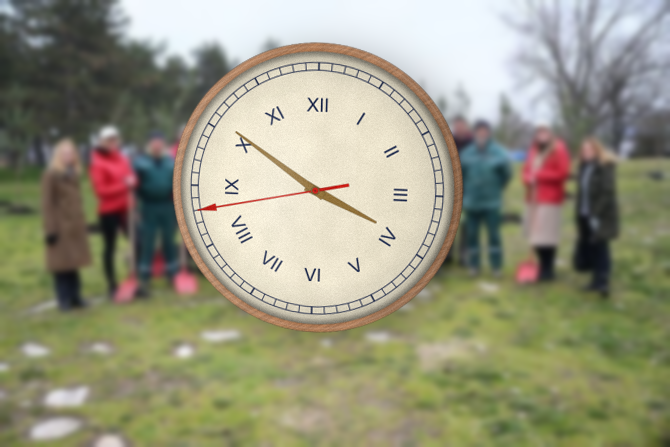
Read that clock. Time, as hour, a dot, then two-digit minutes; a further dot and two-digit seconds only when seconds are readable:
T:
3.50.43
